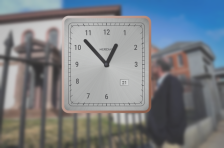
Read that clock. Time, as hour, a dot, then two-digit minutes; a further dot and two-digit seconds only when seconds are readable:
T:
12.53
